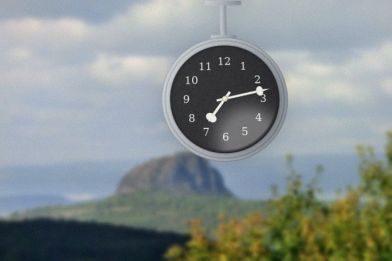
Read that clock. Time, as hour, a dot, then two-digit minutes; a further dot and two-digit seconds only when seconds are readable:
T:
7.13
